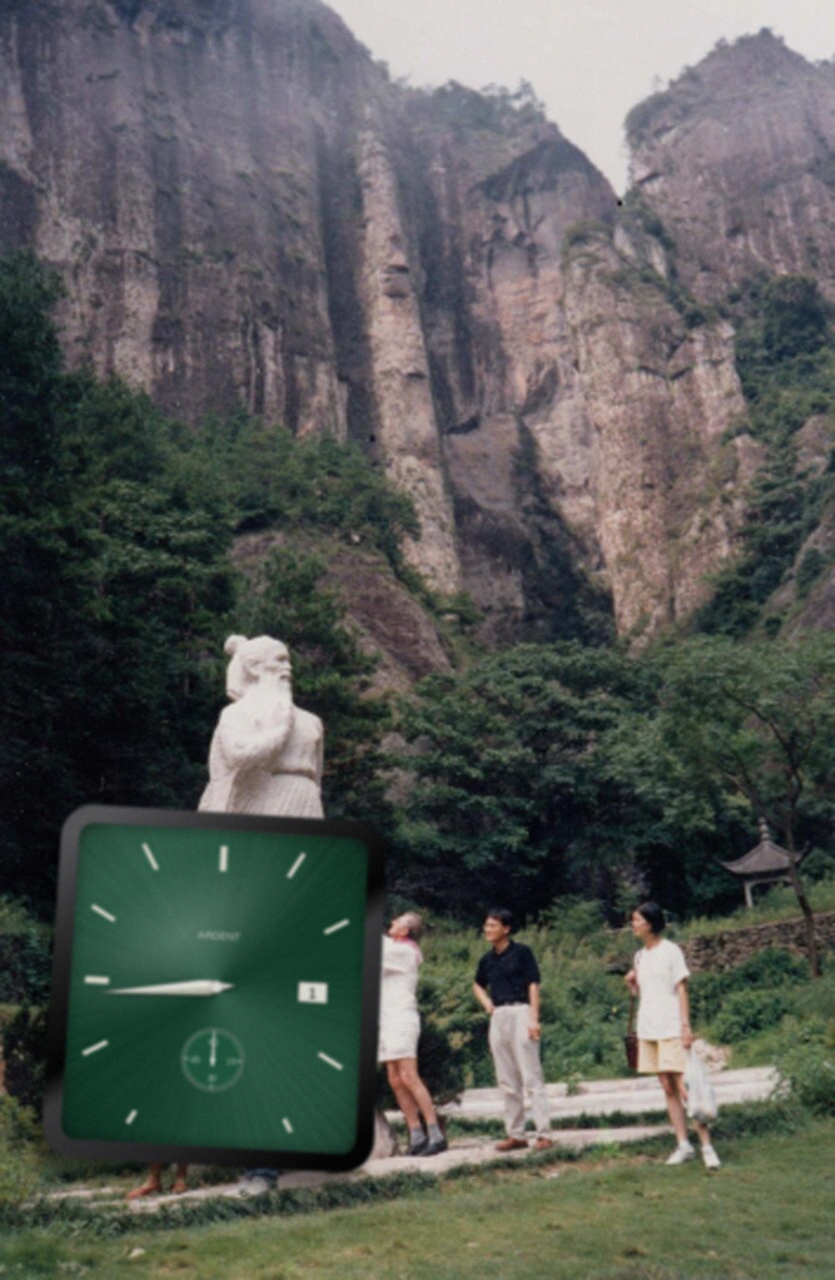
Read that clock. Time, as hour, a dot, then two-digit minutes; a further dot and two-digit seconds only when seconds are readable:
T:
8.44
